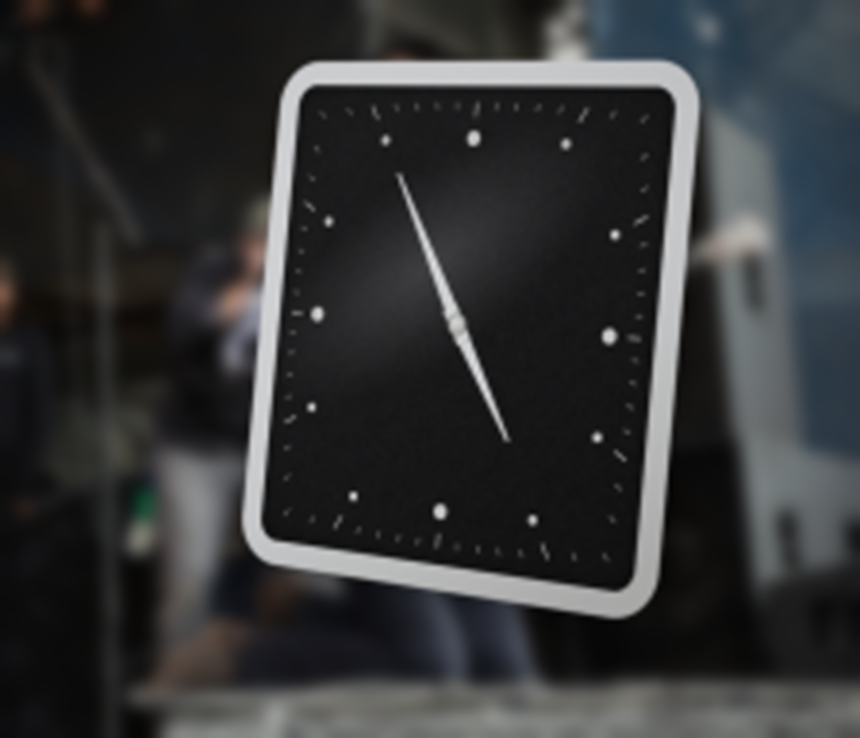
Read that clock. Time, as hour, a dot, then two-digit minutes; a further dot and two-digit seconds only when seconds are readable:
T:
4.55
